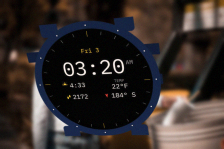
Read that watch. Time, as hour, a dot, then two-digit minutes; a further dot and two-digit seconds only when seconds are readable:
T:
3.20
